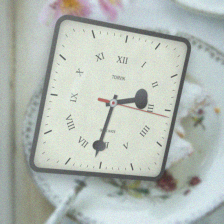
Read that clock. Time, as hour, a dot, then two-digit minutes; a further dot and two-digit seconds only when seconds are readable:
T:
2.31.16
